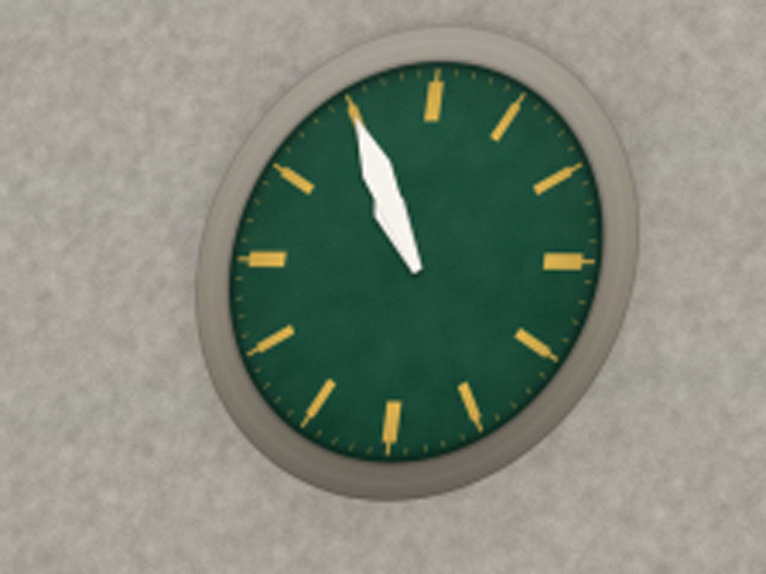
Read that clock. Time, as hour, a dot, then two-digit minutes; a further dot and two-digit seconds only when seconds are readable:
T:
10.55
